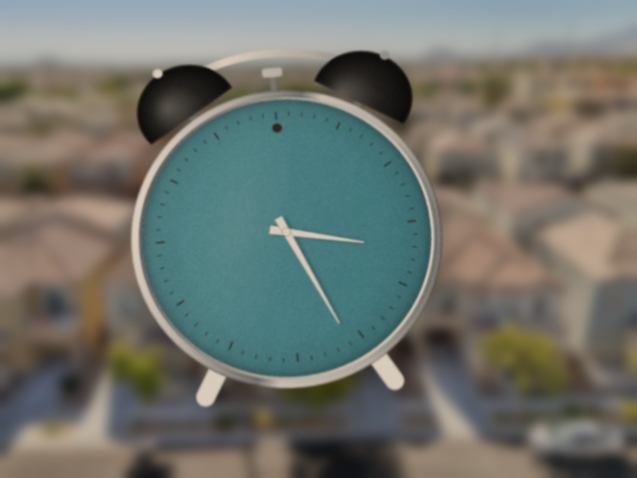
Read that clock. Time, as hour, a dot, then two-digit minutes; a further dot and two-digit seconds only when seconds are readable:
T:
3.26
